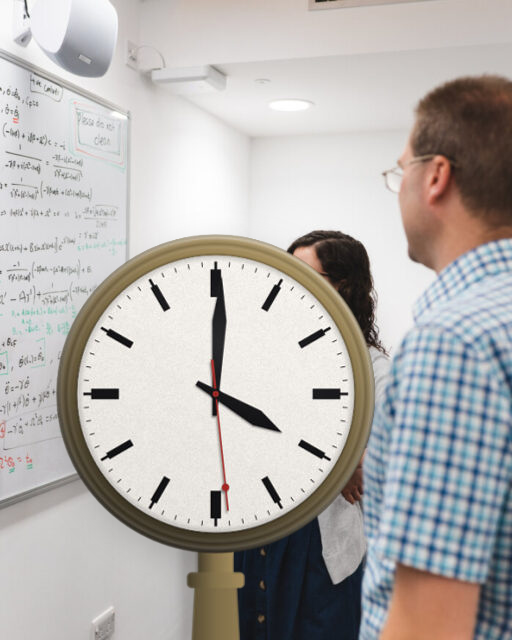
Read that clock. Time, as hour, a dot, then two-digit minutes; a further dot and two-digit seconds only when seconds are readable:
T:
4.00.29
